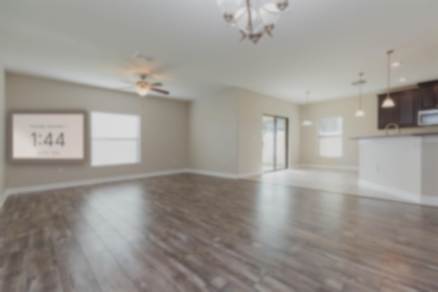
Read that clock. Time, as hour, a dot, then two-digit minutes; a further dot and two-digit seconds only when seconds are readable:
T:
1.44
